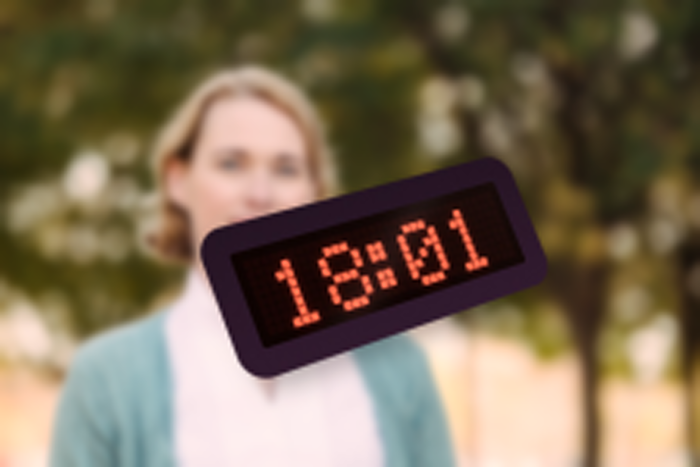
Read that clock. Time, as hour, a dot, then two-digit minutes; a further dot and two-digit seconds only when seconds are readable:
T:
18.01
